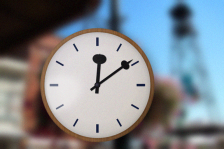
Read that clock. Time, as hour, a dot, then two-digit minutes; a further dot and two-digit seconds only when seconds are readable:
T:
12.09
